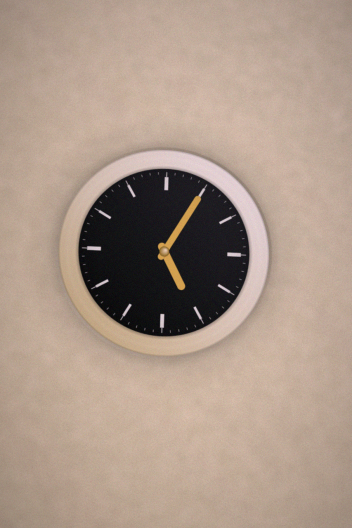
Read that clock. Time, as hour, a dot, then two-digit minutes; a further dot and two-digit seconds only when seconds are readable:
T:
5.05
